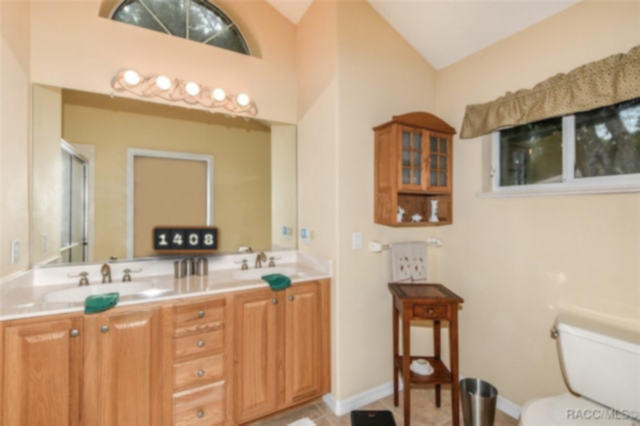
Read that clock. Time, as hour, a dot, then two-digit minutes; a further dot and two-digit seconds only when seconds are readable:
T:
14.08
